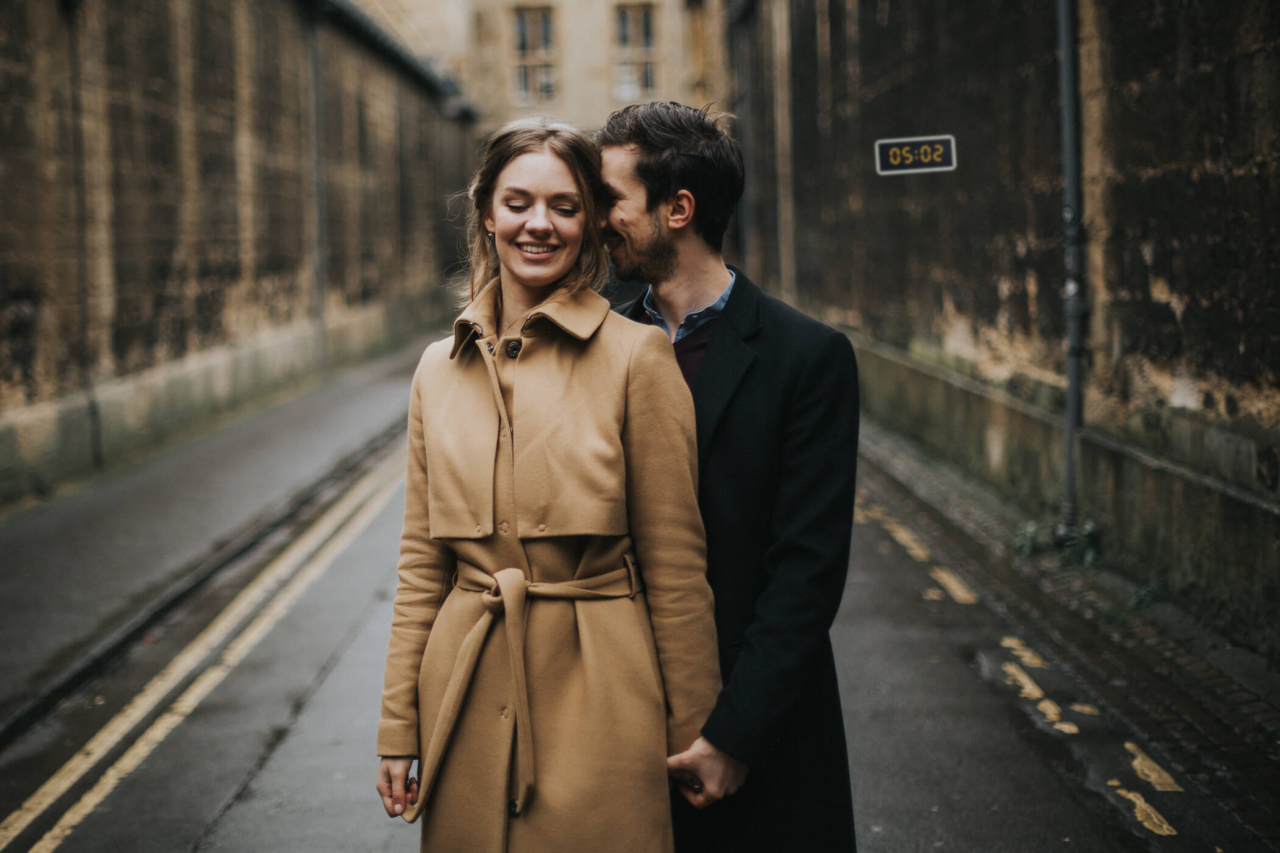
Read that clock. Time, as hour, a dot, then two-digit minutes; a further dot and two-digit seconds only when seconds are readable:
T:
5.02
